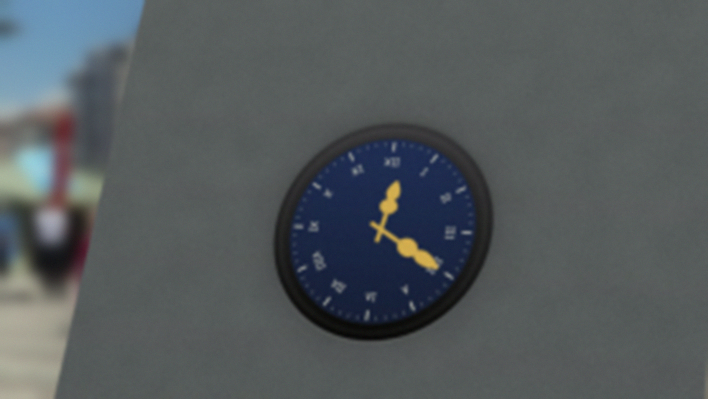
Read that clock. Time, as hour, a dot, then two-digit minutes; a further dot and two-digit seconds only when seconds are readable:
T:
12.20
